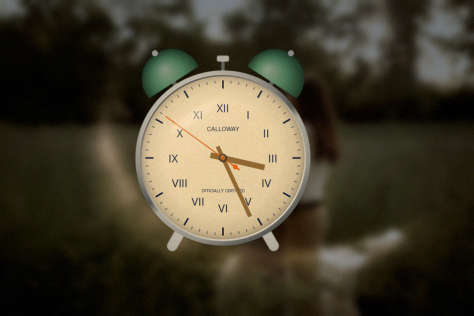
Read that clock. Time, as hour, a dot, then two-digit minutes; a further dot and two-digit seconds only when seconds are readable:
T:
3.25.51
